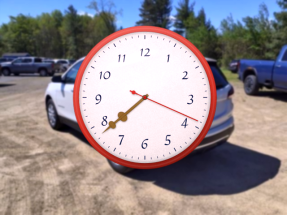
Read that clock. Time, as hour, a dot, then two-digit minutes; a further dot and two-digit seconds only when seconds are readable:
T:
7.38.19
